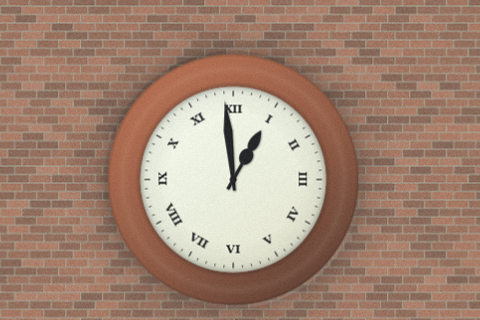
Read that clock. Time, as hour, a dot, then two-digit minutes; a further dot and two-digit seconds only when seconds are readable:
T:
12.59
